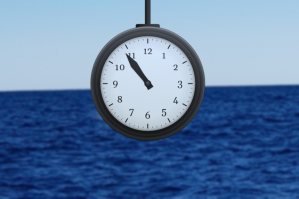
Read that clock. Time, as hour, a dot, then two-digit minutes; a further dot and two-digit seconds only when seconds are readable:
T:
10.54
